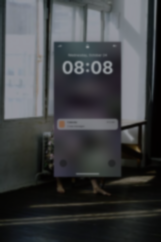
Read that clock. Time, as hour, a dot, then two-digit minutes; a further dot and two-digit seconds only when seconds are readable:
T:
8.08
